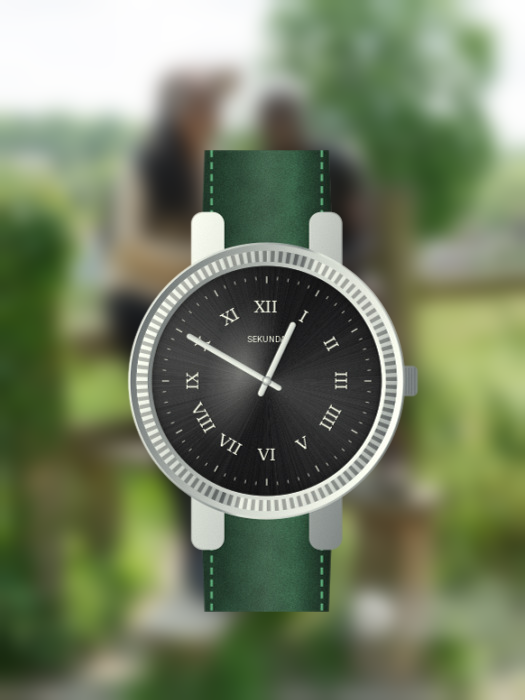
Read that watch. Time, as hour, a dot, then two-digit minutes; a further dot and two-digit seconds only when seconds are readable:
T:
12.50
